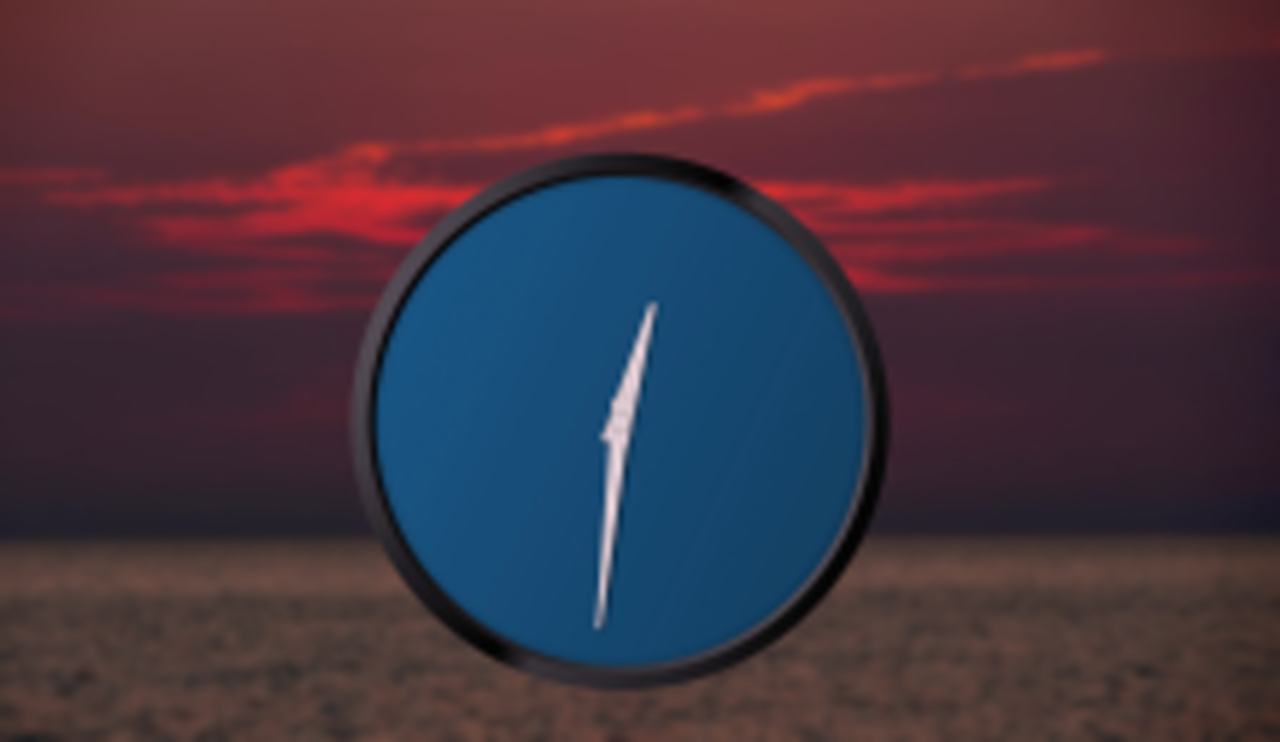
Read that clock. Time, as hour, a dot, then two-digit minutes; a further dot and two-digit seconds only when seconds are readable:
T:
12.31
